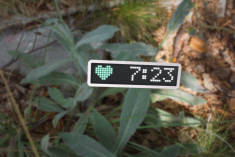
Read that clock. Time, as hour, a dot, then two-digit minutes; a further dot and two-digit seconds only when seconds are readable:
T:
7.23
